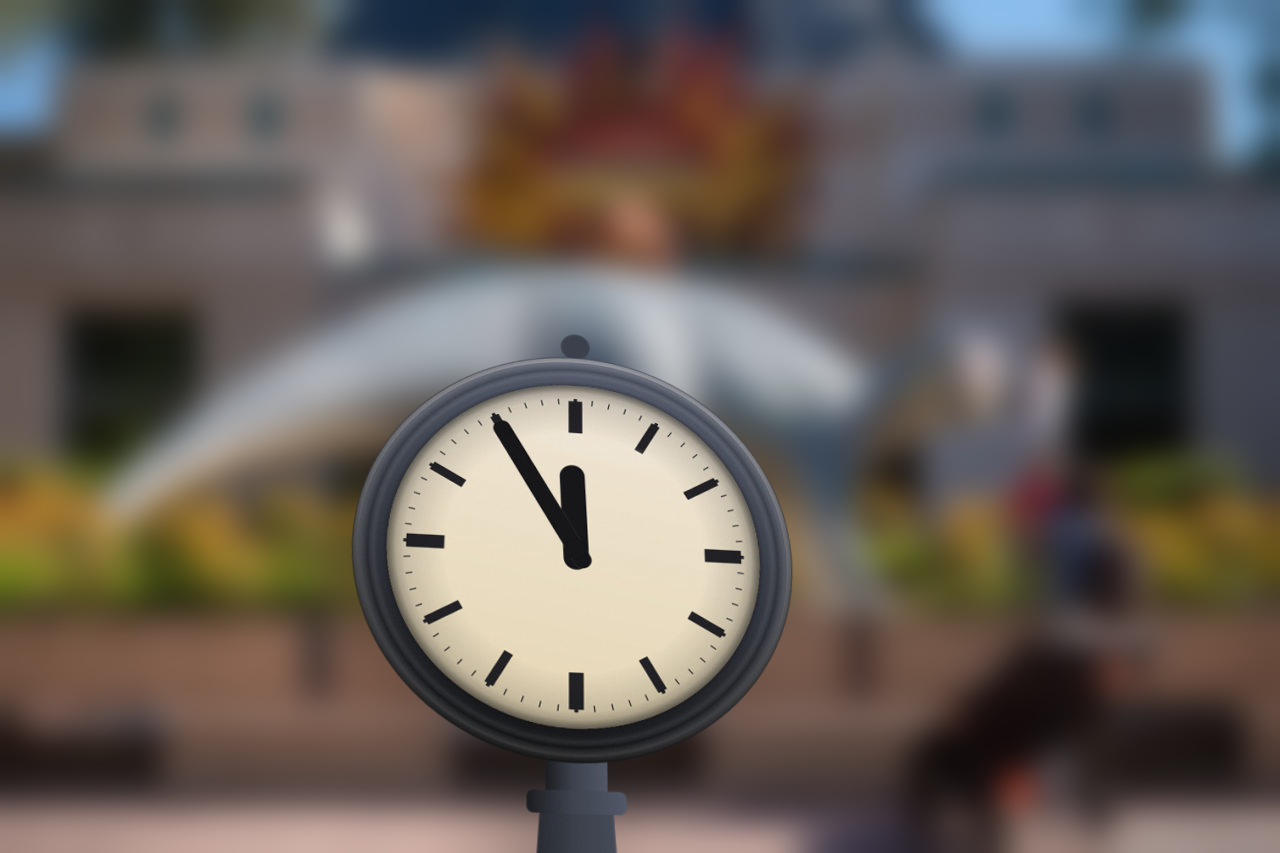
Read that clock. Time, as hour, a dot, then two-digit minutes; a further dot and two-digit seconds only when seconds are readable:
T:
11.55
